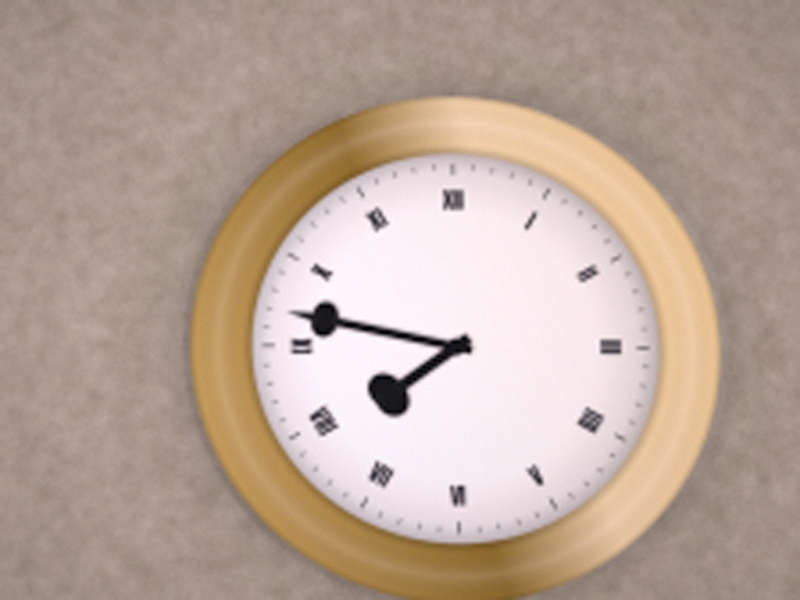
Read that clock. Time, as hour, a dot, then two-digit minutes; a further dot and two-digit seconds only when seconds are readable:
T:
7.47
